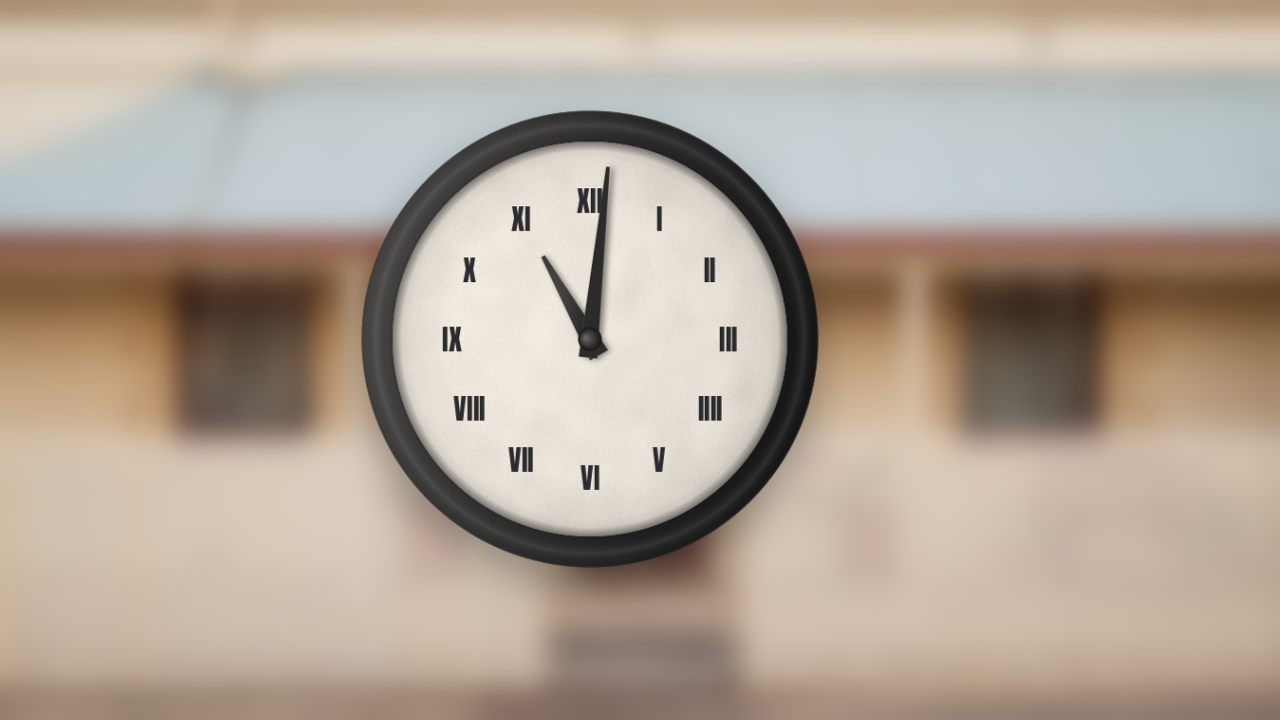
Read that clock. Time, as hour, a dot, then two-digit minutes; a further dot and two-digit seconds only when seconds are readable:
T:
11.01
